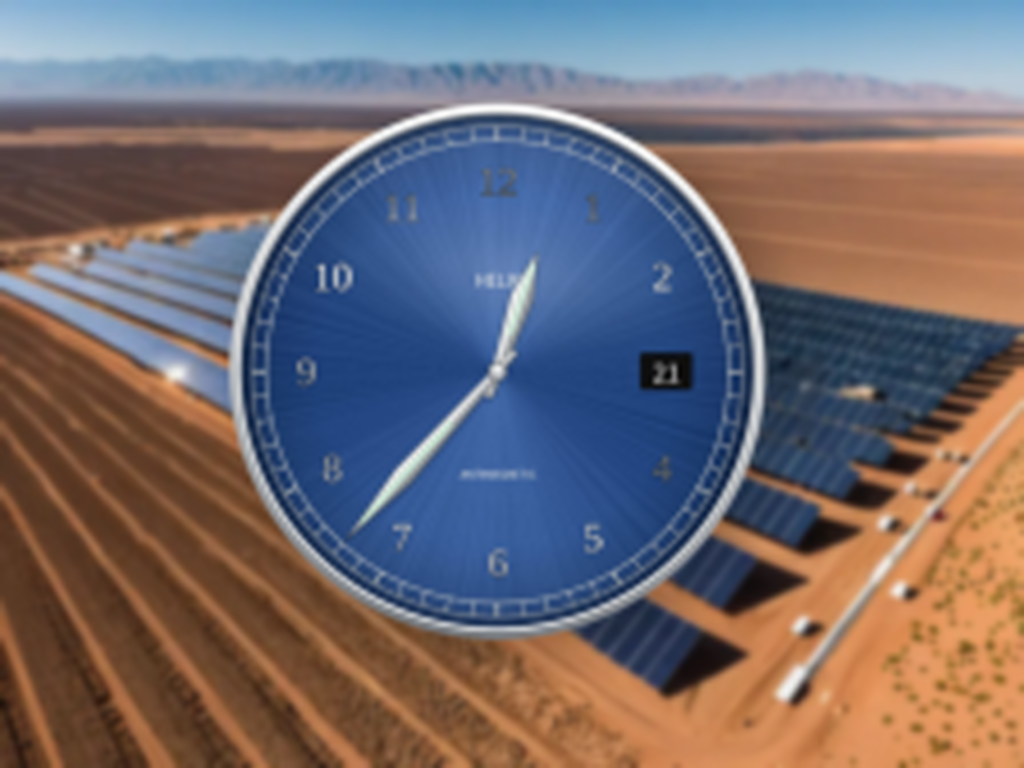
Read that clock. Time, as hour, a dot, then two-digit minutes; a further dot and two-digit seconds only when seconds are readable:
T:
12.37
